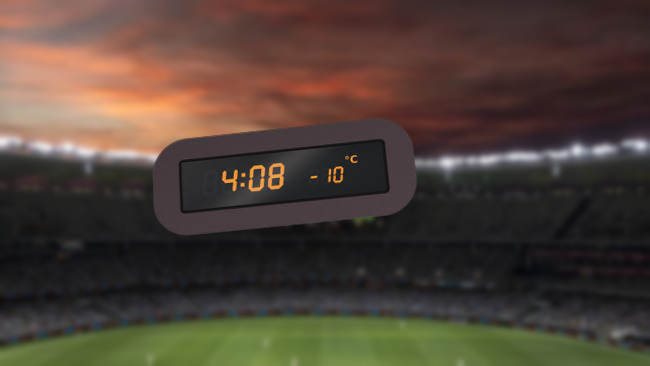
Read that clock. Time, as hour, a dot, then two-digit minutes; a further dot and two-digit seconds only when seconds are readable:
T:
4.08
